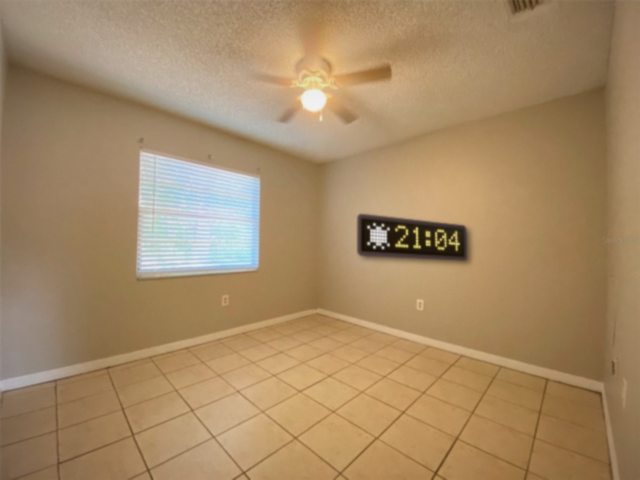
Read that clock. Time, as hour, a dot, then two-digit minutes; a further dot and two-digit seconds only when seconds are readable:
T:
21.04
